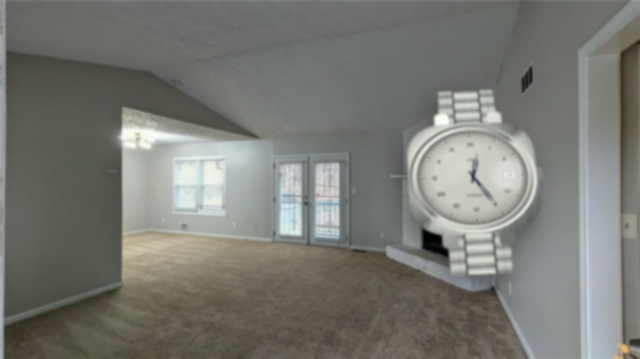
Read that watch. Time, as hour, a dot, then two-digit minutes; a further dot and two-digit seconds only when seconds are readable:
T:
12.25
